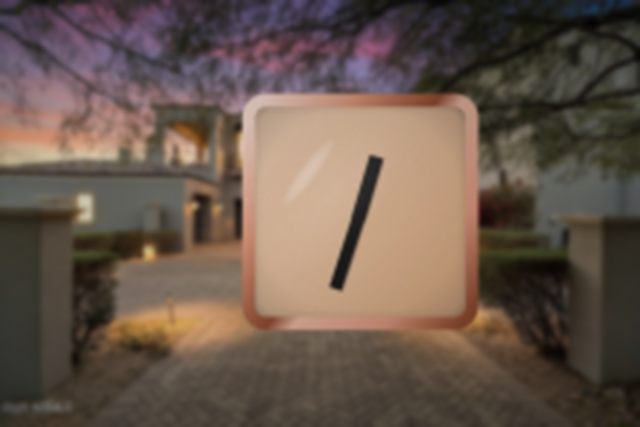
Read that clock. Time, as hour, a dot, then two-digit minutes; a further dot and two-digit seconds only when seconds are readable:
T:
12.33
